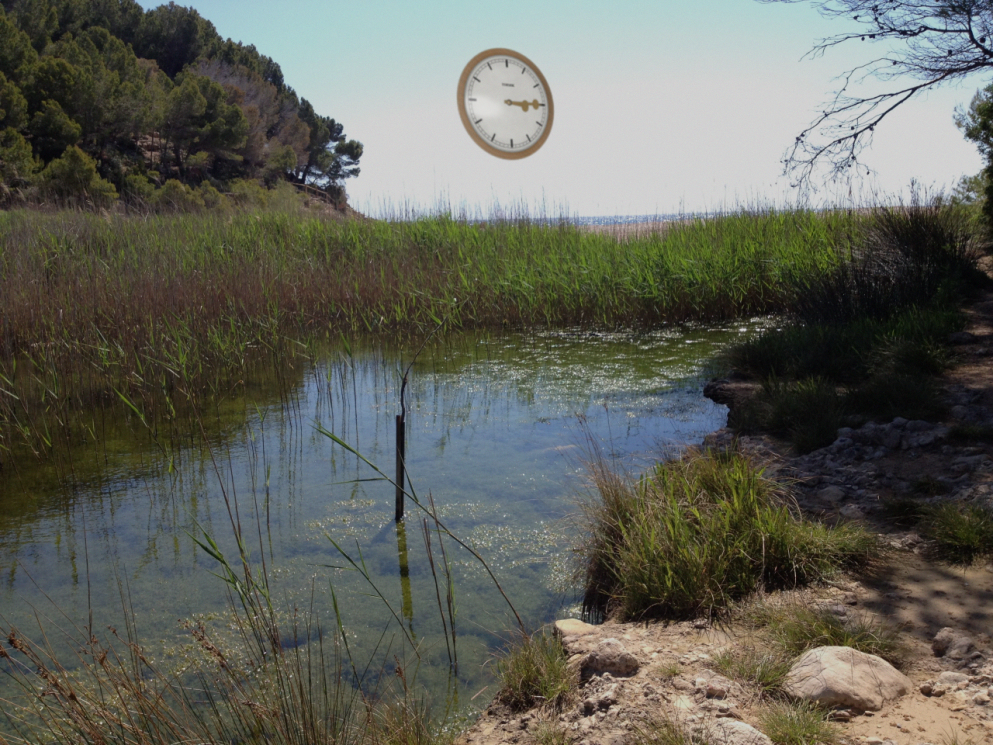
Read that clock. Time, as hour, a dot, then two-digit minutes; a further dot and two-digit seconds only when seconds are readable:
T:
3.15
